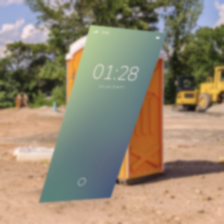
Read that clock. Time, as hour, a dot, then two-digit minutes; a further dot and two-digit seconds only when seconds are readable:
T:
1.28
